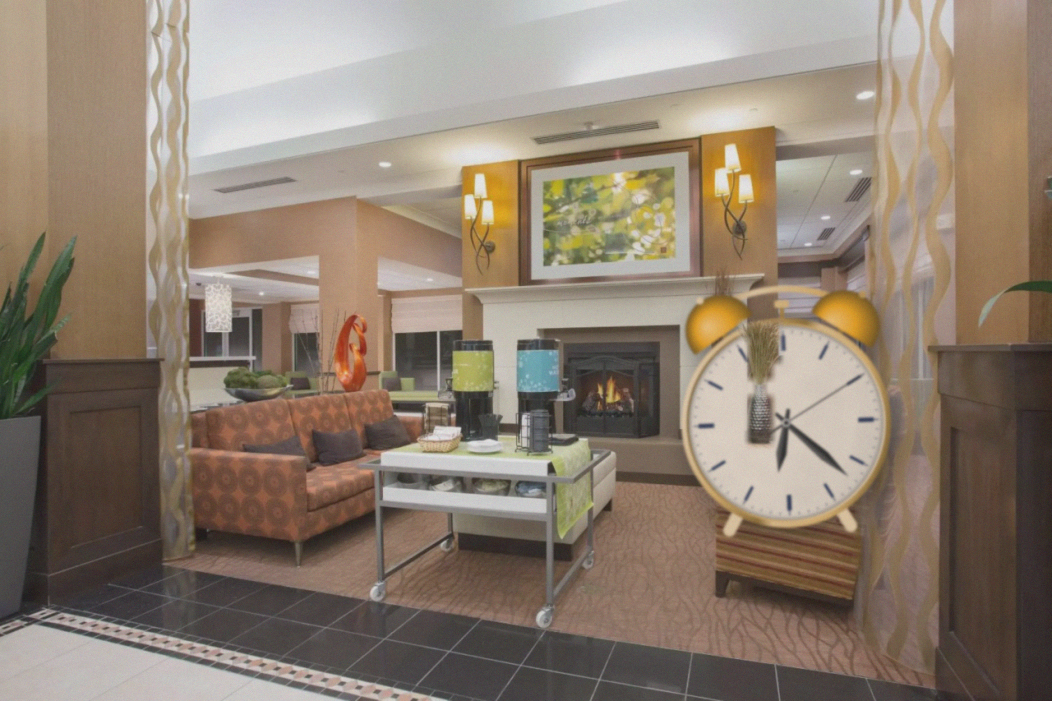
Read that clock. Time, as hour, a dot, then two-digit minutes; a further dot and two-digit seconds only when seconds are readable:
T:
6.22.10
